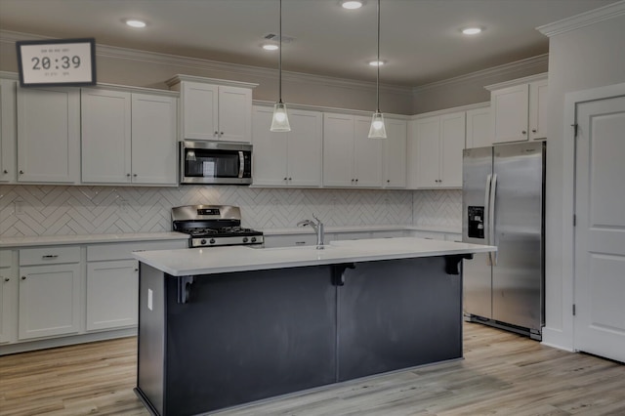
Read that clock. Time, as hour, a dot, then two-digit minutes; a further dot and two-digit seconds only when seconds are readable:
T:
20.39
